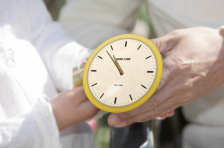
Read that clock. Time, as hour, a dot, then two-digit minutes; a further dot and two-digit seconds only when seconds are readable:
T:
10.53
